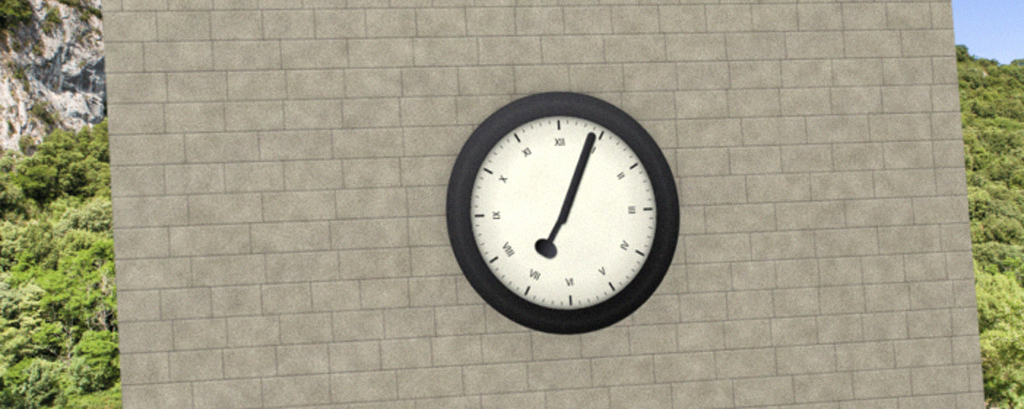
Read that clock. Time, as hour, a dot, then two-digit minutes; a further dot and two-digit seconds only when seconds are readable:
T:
7.04
